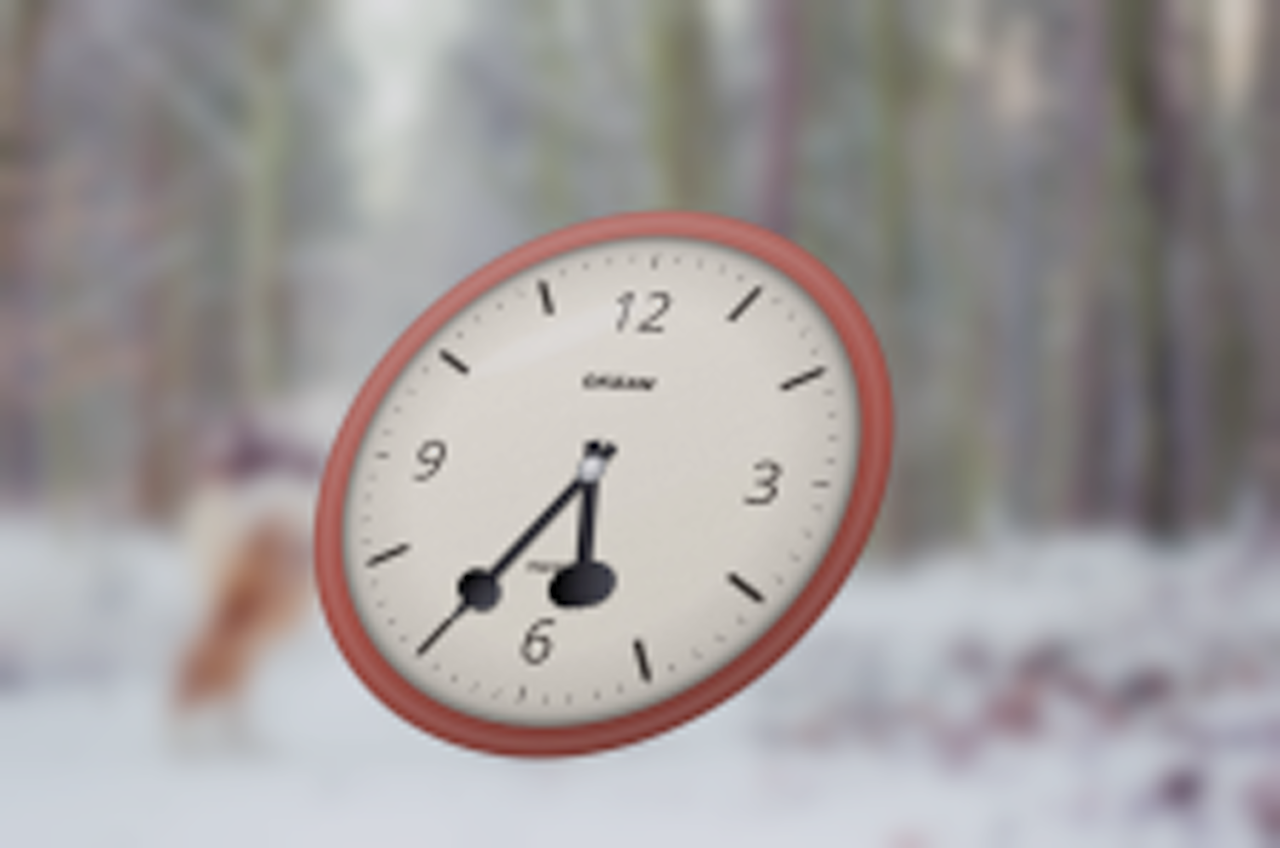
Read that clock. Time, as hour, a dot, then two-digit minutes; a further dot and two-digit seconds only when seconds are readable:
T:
5.35
